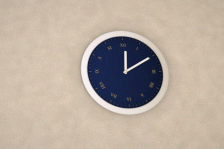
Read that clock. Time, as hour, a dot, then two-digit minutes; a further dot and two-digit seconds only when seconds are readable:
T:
12.10
